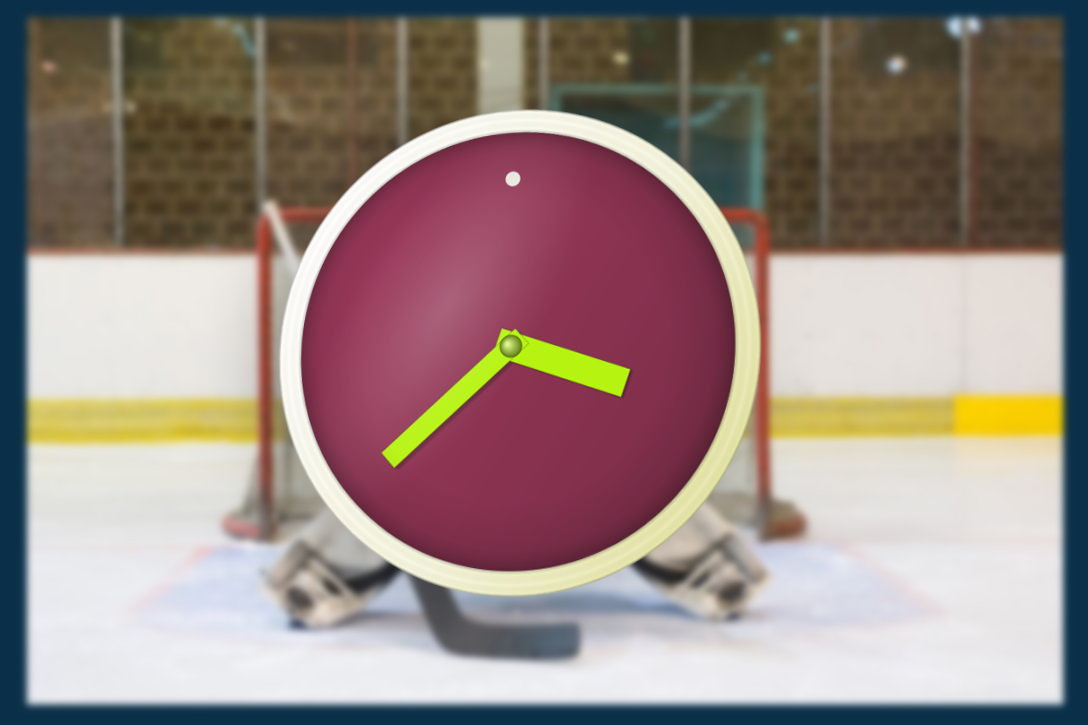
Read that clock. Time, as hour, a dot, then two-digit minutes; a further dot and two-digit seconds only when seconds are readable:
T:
3.38
